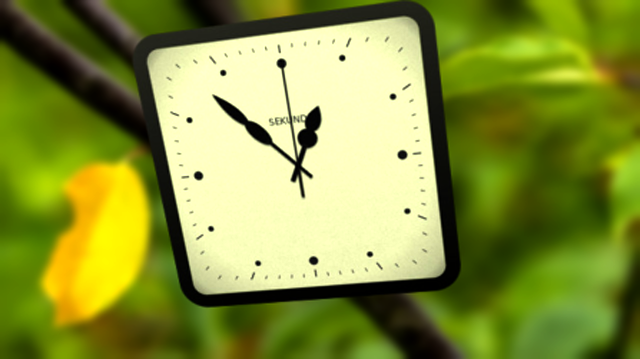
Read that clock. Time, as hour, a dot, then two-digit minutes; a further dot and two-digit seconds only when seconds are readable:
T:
12.53.00
